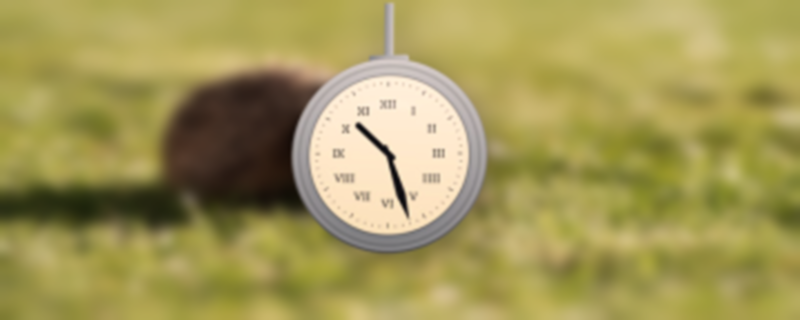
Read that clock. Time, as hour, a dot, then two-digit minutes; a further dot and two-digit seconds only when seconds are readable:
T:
10.27
